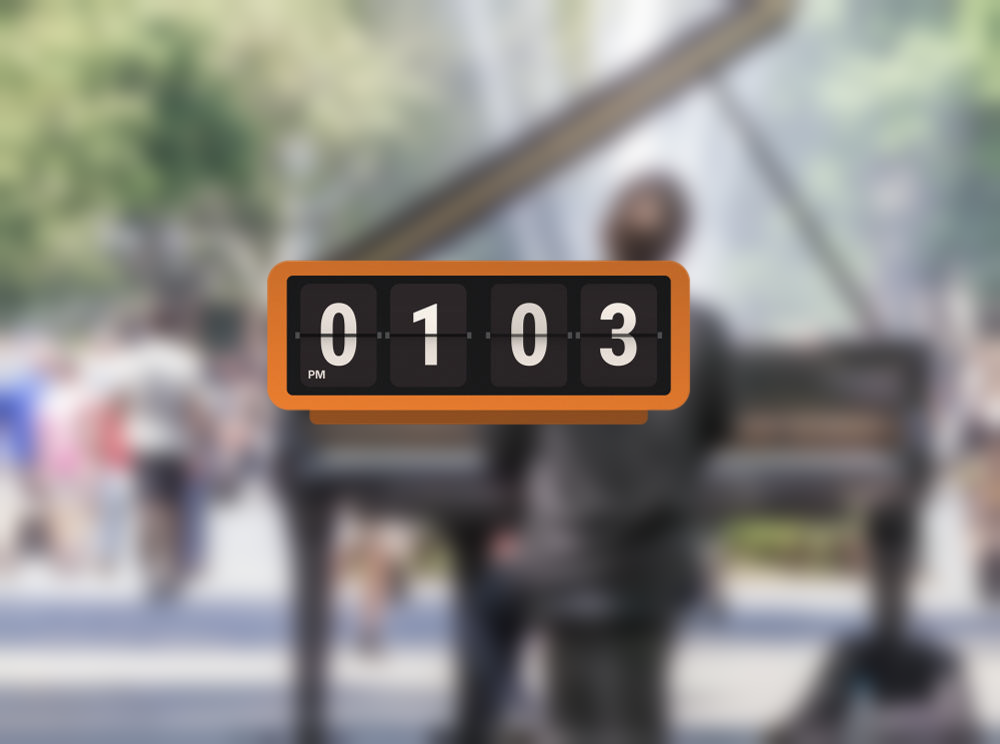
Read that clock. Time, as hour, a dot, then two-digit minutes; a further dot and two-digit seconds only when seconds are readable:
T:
1.03
